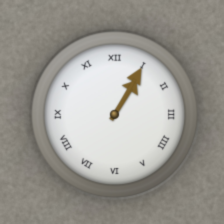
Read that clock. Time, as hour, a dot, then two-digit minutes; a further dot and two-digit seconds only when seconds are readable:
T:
1.05
